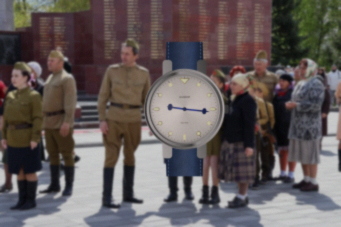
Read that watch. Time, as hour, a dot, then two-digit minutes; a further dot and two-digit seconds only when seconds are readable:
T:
9.16
